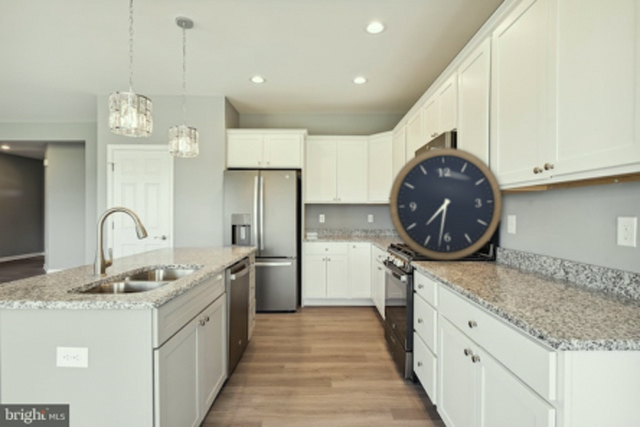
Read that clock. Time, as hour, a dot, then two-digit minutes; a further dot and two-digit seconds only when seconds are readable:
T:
7.32
